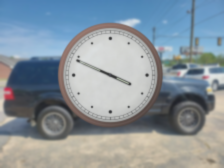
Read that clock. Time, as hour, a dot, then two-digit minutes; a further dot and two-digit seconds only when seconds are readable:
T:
3.49
